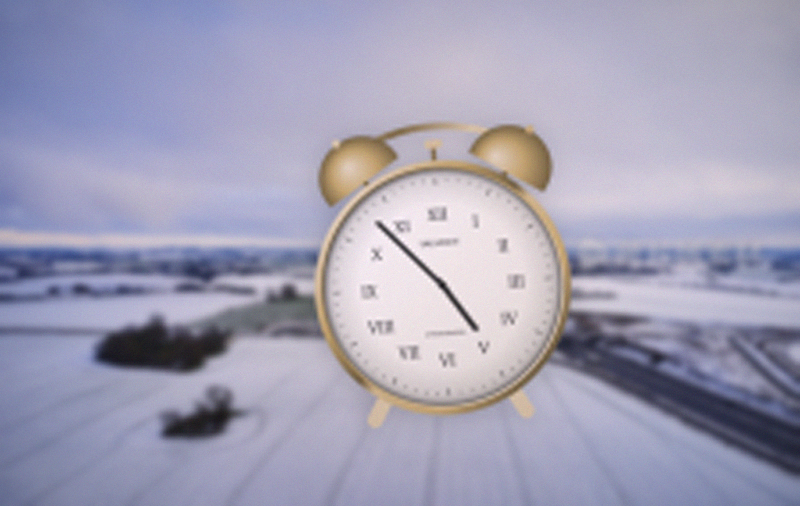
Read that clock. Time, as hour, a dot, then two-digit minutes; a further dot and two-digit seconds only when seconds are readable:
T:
4.53
